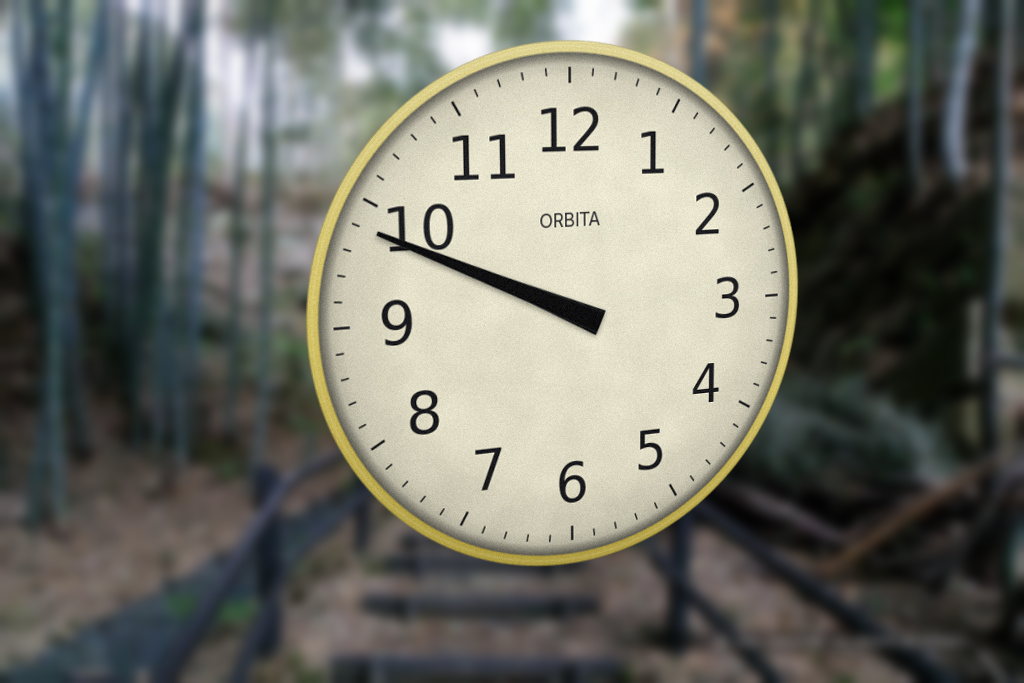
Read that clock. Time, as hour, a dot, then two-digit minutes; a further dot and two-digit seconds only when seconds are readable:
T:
9.49
